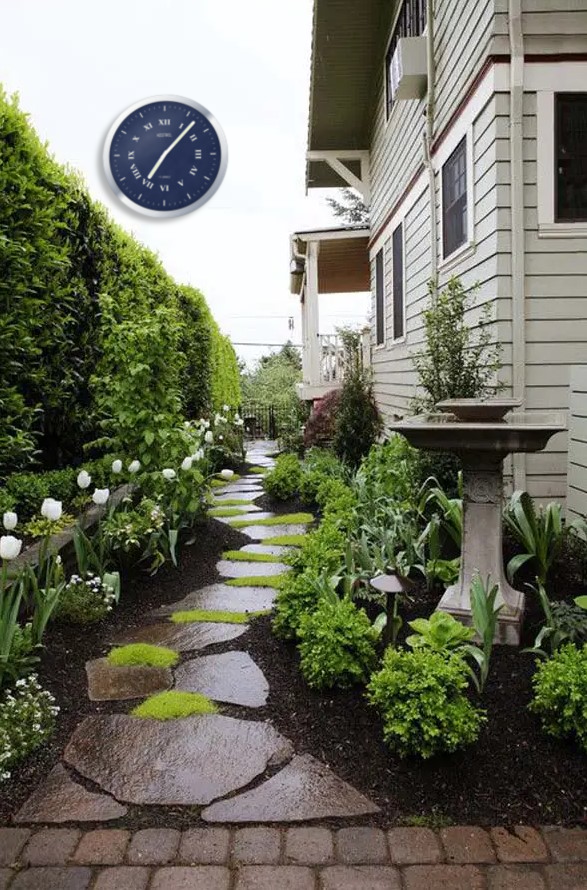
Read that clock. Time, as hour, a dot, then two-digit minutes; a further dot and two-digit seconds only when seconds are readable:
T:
7.07
